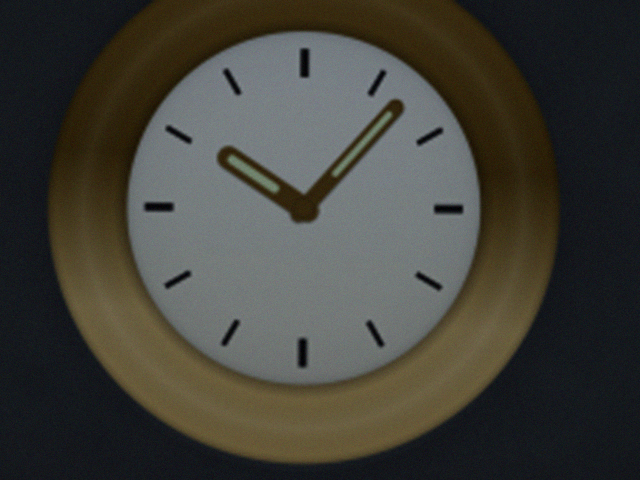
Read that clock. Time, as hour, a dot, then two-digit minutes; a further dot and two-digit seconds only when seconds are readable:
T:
10.07
